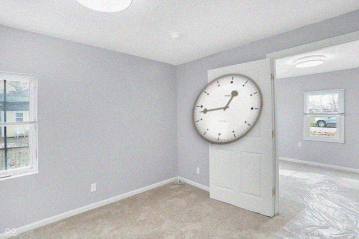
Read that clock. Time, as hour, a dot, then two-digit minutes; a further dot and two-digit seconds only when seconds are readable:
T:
12.43
